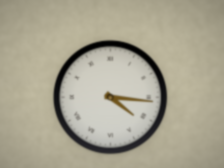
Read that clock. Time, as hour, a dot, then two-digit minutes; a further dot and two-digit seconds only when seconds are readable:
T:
4.16
